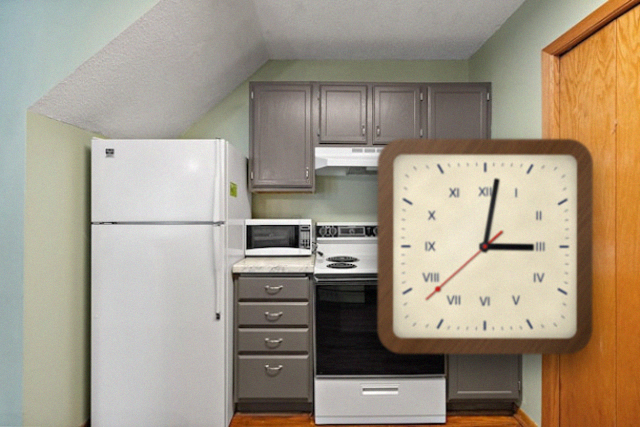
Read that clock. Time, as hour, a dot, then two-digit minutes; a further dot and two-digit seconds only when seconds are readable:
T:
3.01.38
